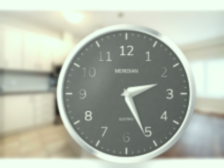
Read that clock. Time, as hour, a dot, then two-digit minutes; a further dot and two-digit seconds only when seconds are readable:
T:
2.26
